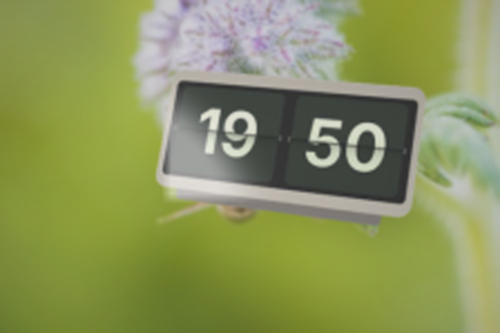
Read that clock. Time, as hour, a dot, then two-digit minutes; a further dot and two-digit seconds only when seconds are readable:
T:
19.50
